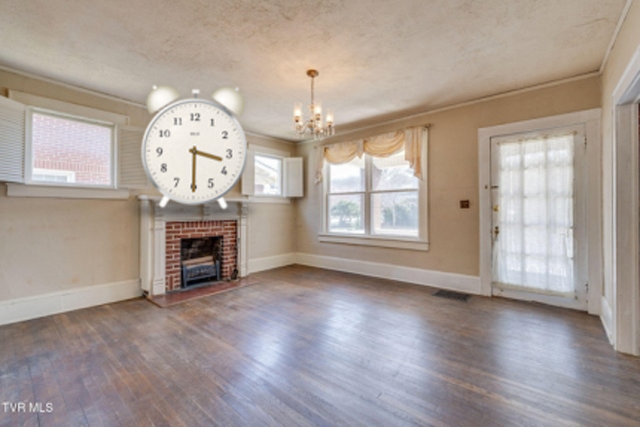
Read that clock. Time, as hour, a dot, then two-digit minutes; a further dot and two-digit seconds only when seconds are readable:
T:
3.30
